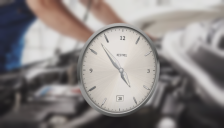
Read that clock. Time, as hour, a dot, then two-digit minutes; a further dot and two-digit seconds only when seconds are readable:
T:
4.53
